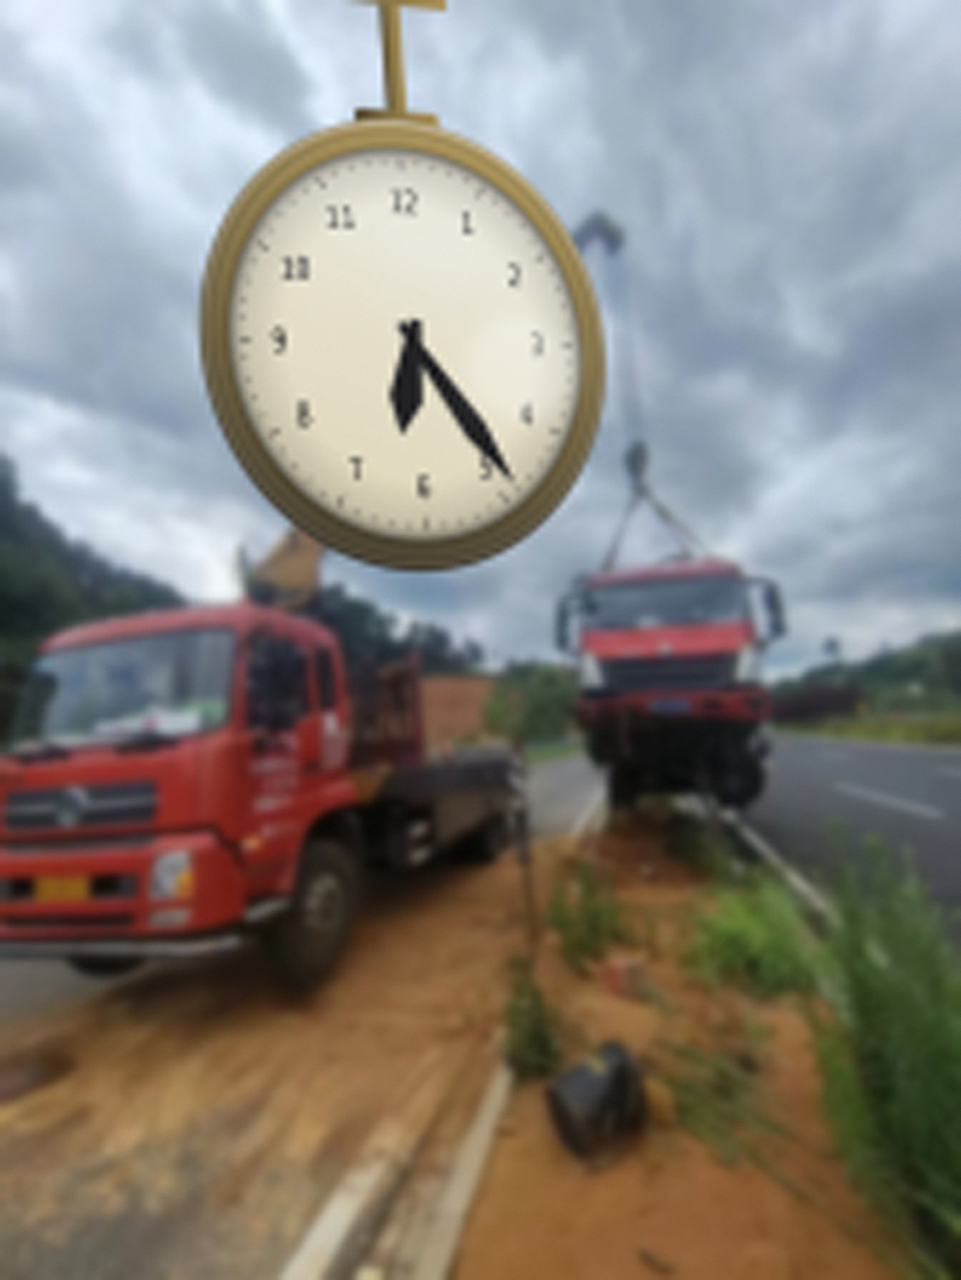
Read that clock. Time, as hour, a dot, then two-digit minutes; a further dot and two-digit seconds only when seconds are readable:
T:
6.24
